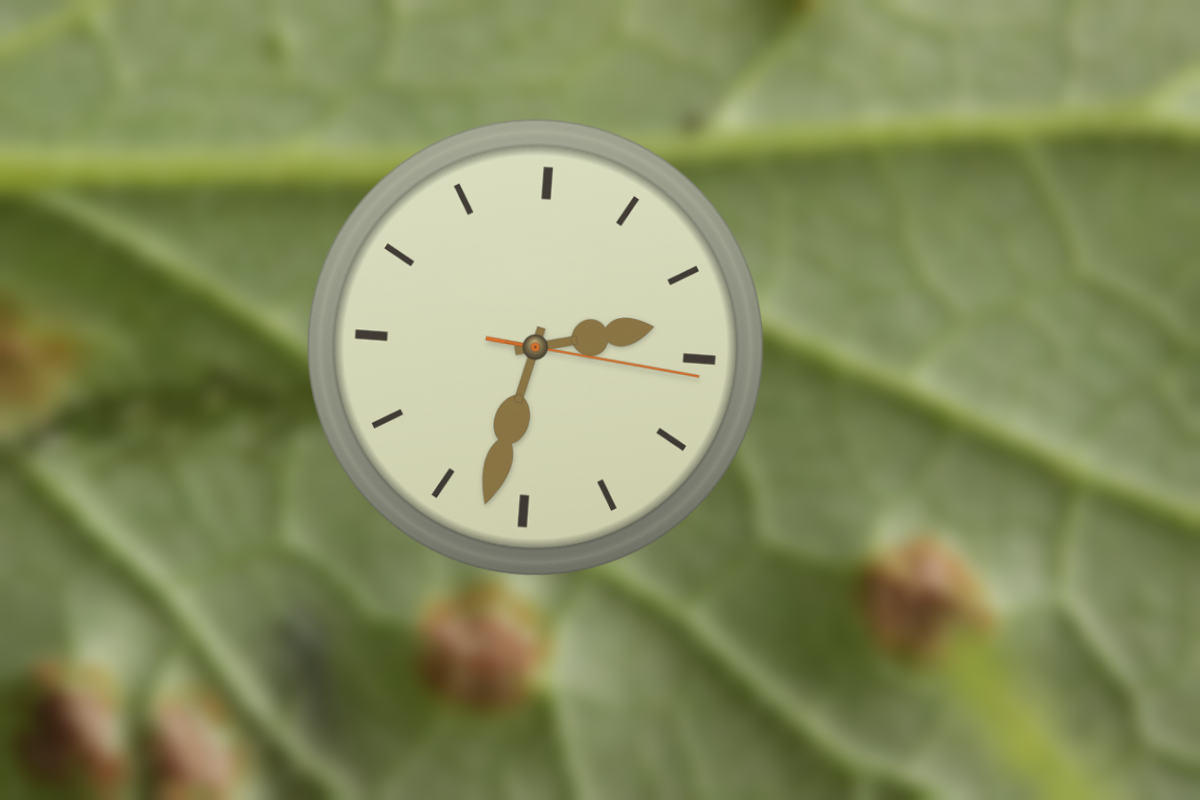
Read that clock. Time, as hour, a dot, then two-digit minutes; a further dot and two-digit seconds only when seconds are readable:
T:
2.32.16
